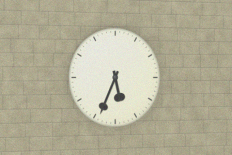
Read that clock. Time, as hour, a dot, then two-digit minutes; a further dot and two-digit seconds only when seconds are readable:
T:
5.34
